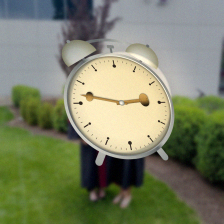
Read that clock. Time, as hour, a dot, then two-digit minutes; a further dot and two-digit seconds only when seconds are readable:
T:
2.47
